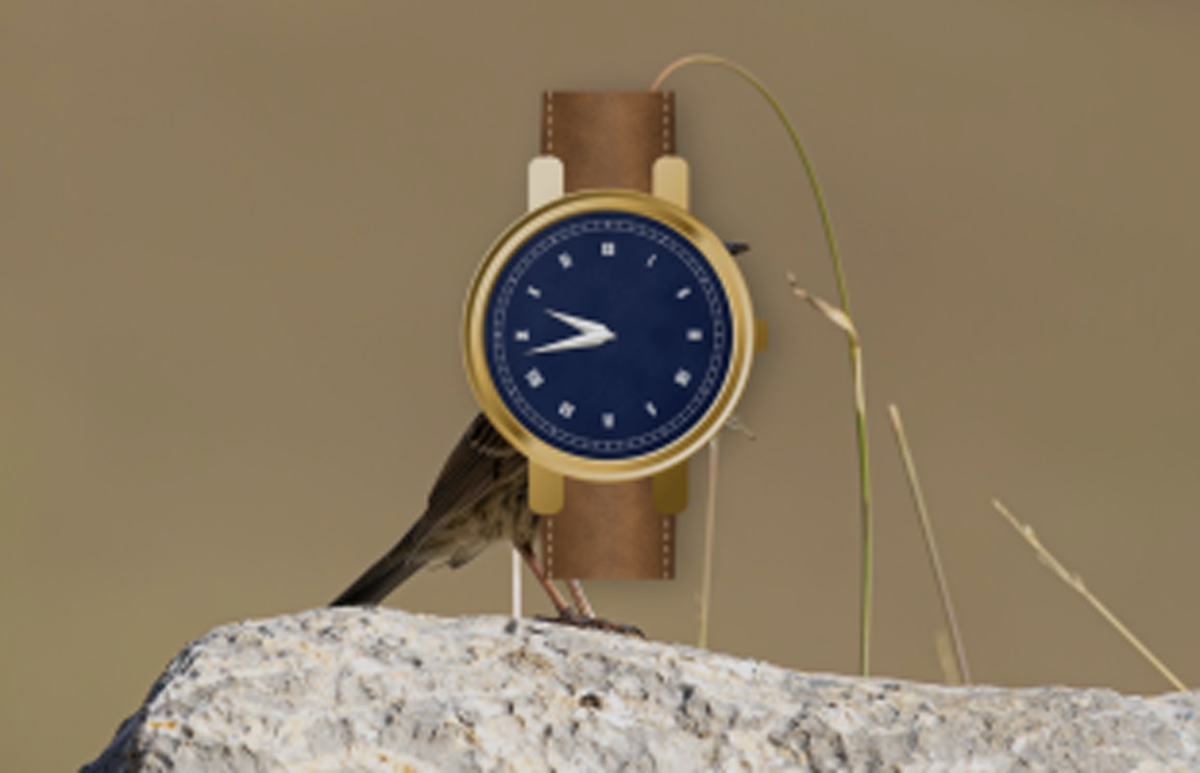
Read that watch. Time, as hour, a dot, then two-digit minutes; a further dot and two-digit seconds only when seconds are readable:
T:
9.43
